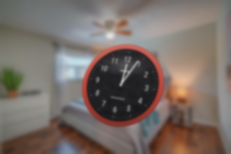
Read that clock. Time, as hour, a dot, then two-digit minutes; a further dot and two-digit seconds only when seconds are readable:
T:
12.04
